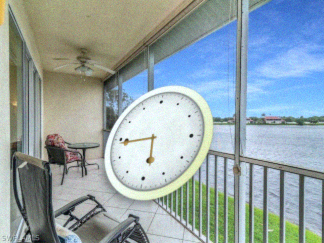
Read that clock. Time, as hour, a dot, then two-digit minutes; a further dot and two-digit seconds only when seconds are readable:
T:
5.44
